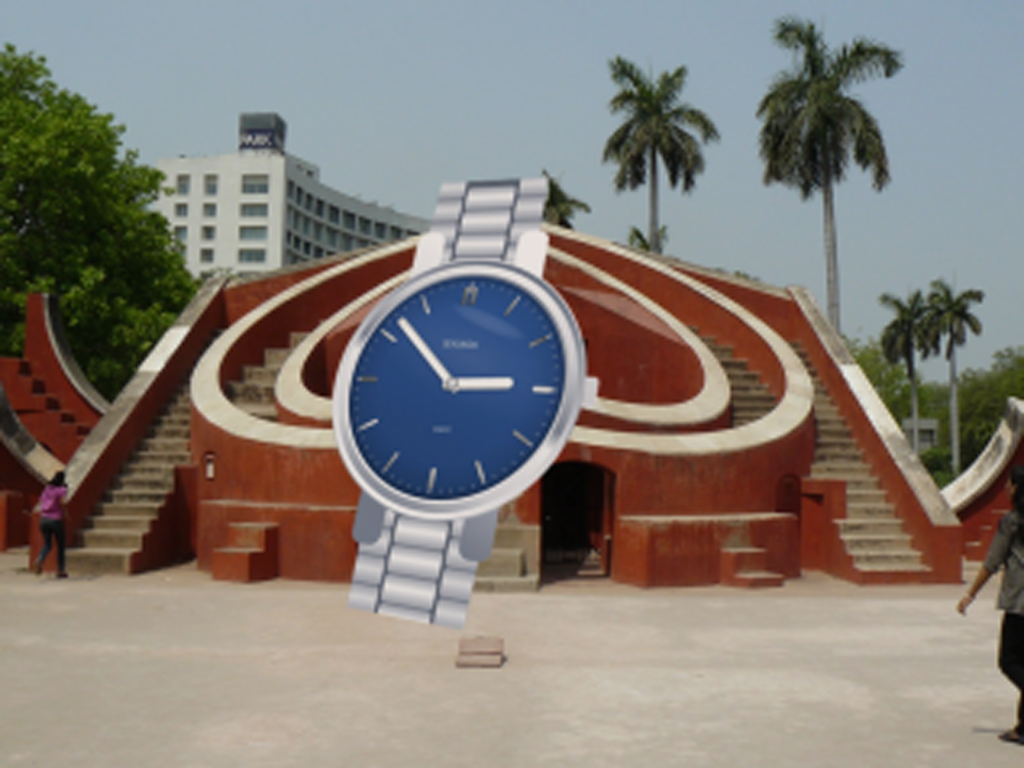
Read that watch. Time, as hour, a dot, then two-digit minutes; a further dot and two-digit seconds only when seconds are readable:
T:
2.52
